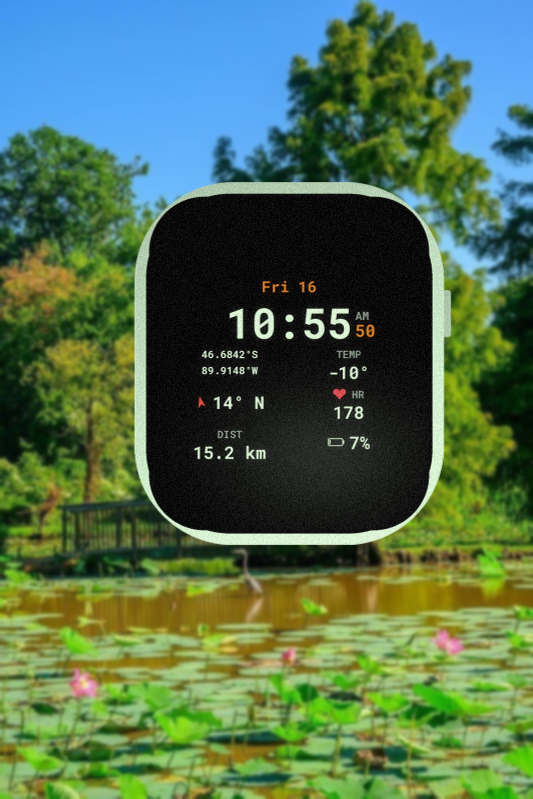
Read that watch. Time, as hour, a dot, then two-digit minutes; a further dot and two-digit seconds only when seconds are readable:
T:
10.55.50
